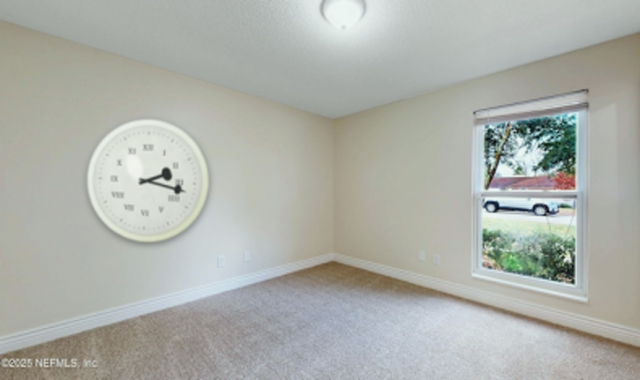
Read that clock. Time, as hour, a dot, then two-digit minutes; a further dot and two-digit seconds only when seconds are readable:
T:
2.17
